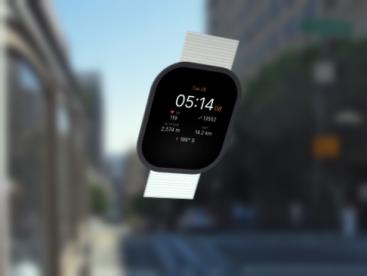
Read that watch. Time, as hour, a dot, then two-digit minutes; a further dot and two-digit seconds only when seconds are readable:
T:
5.14
